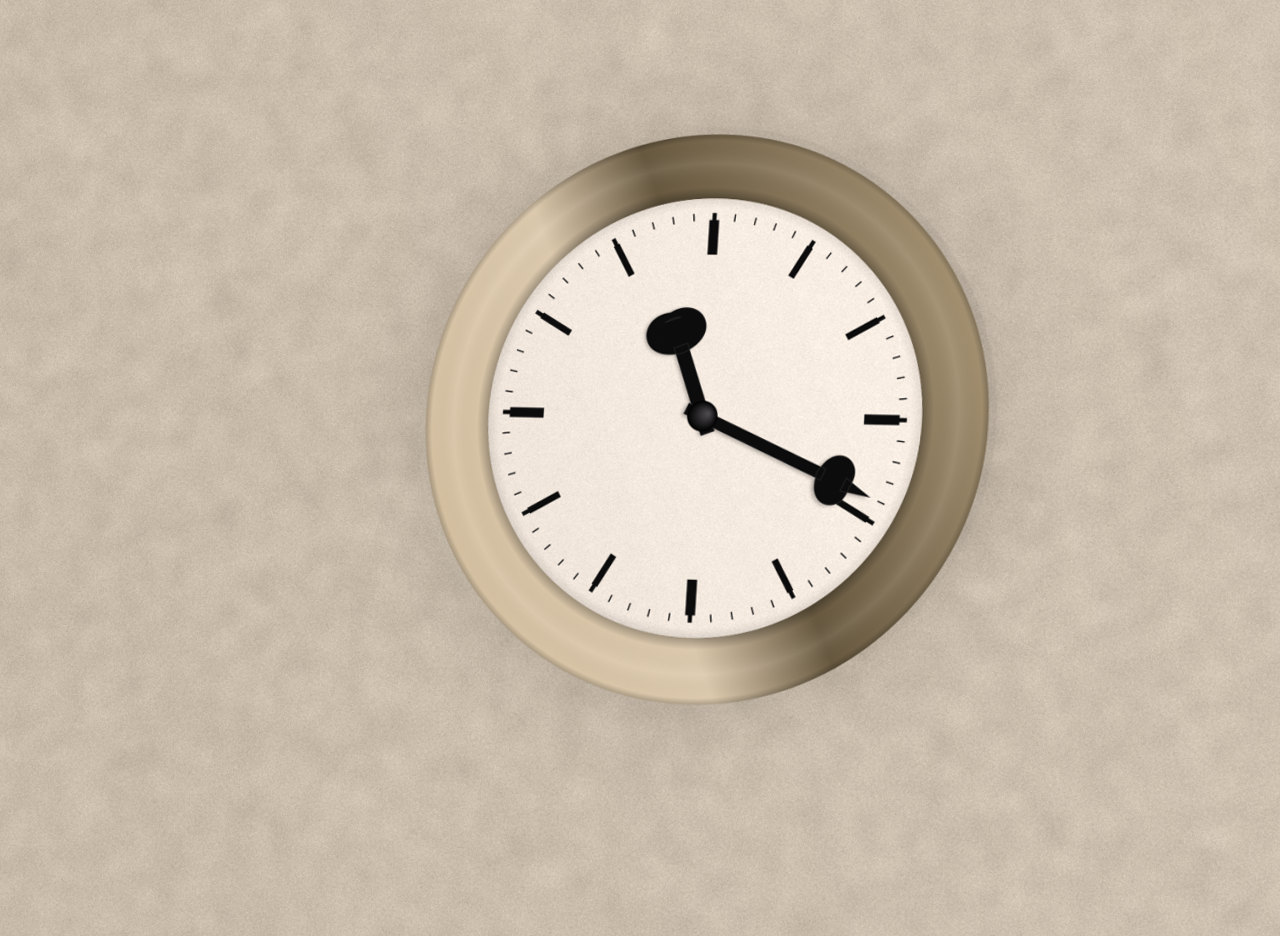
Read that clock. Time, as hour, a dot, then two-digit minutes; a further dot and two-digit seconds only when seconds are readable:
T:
11.19
